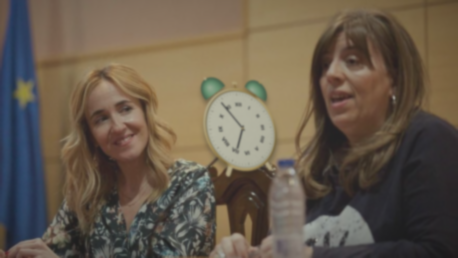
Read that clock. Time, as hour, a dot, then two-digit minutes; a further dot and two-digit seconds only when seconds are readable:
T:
6.54
